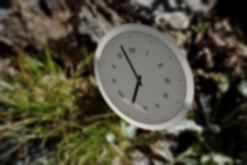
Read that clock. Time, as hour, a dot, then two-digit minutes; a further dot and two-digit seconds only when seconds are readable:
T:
6.57
